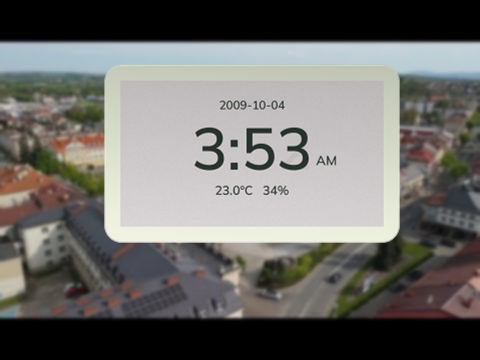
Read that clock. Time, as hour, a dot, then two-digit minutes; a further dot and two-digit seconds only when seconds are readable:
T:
3.53
